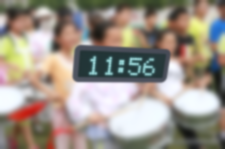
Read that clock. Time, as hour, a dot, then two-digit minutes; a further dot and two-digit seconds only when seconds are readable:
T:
11.56
